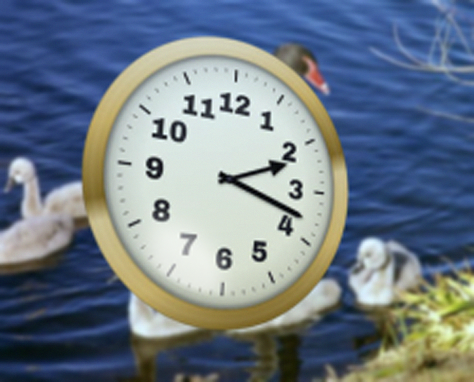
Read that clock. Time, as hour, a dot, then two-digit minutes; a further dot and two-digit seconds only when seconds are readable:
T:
2.18
